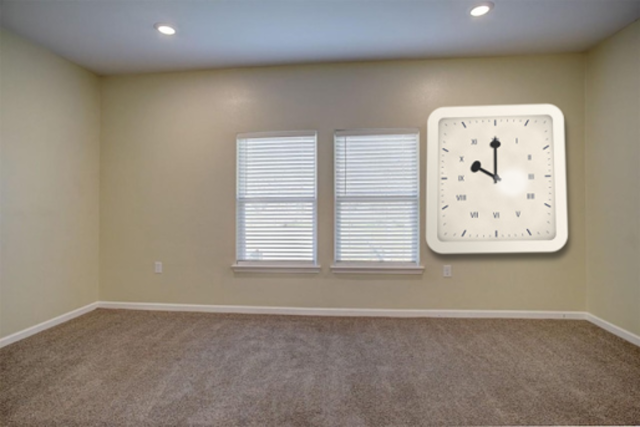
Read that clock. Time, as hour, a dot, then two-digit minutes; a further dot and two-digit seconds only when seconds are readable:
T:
10.00
